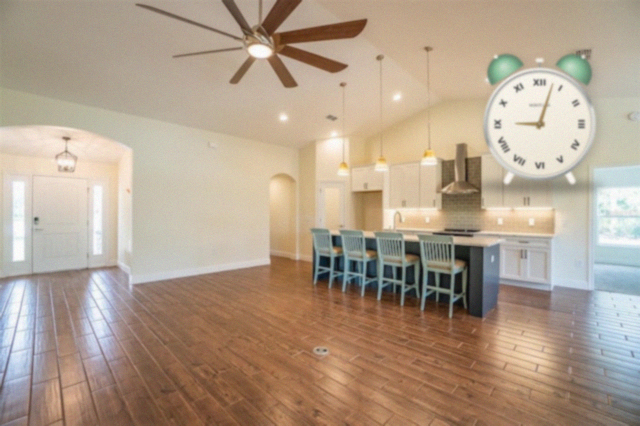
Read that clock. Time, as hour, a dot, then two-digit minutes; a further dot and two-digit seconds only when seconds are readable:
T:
9.03
